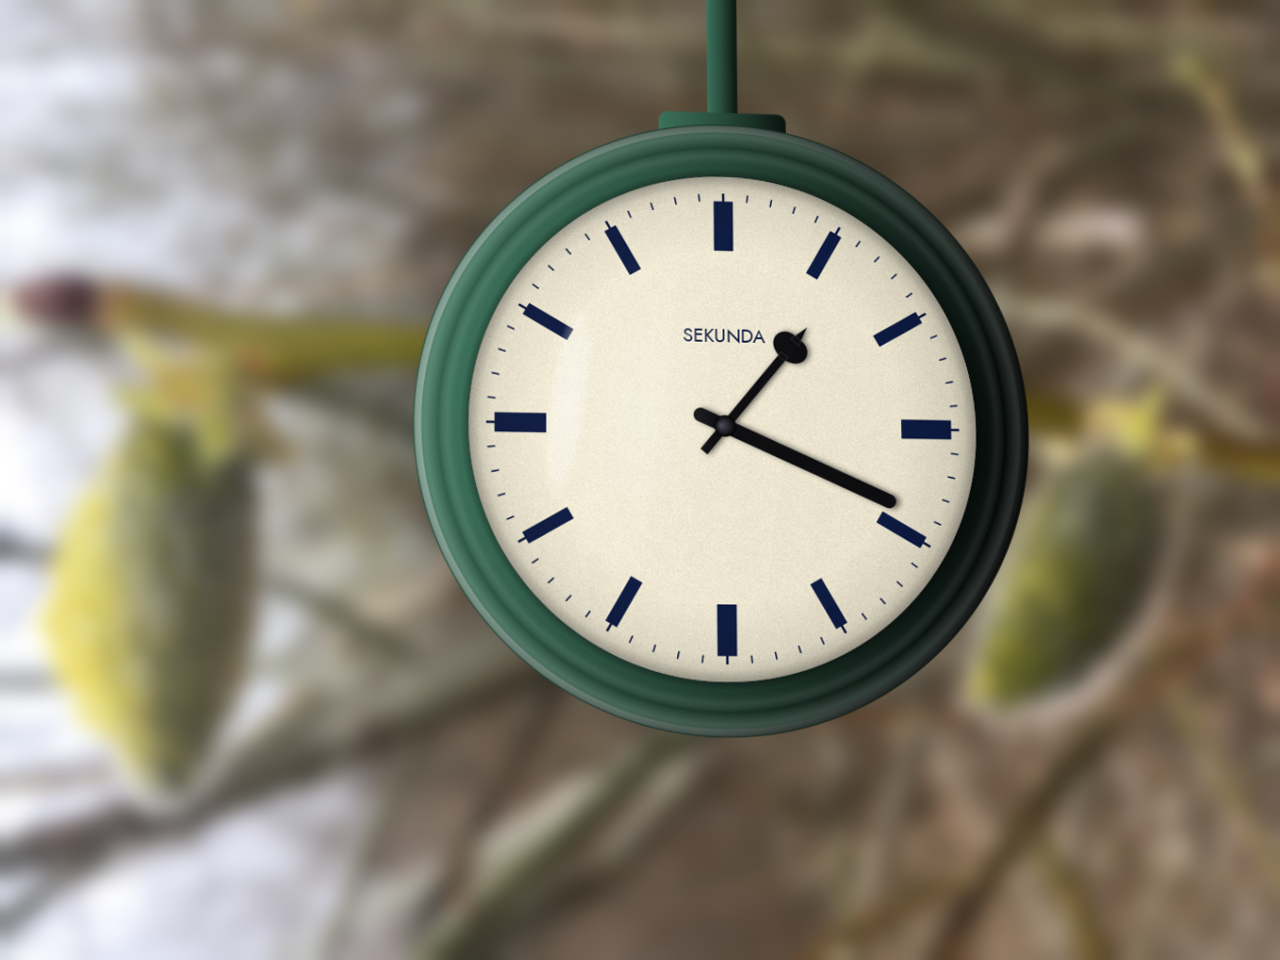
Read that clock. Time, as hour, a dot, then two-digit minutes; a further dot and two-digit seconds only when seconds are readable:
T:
1.19
